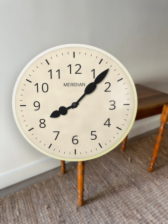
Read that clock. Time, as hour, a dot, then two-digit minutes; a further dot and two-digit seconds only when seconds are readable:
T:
8.07
